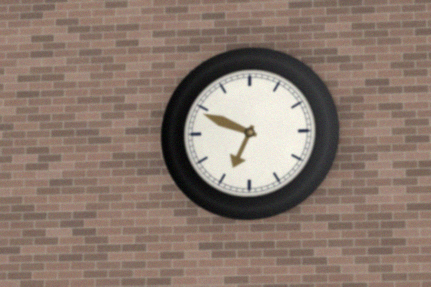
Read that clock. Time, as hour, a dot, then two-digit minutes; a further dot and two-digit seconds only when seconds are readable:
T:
6.49
